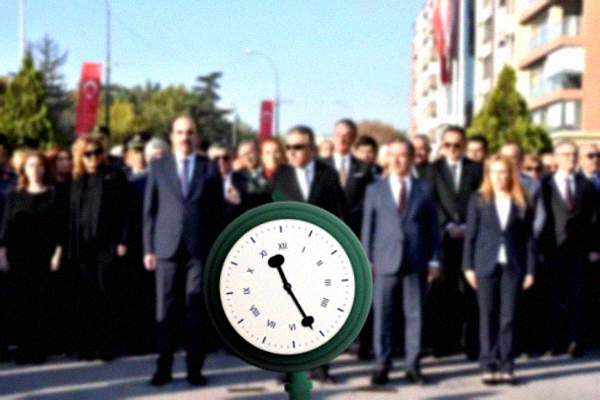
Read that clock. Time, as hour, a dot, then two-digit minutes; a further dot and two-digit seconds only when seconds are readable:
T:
11.26
